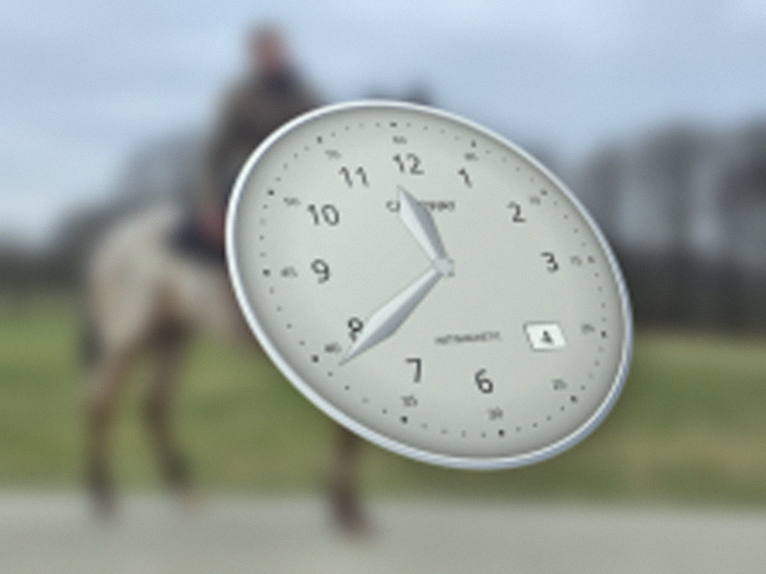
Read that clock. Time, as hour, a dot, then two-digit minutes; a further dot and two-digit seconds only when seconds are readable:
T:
11.39
